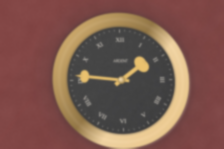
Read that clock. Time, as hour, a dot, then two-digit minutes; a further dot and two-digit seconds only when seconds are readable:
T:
1.46
